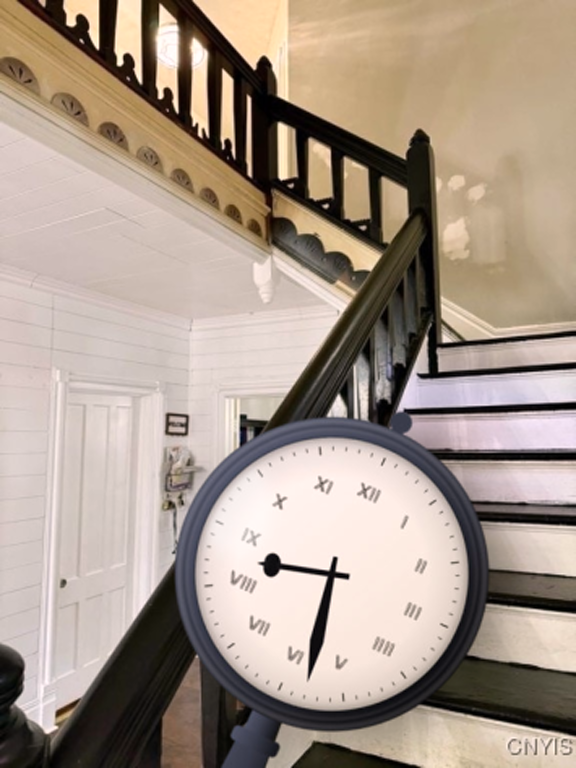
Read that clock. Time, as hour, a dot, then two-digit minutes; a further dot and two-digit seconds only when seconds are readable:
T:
8.28
